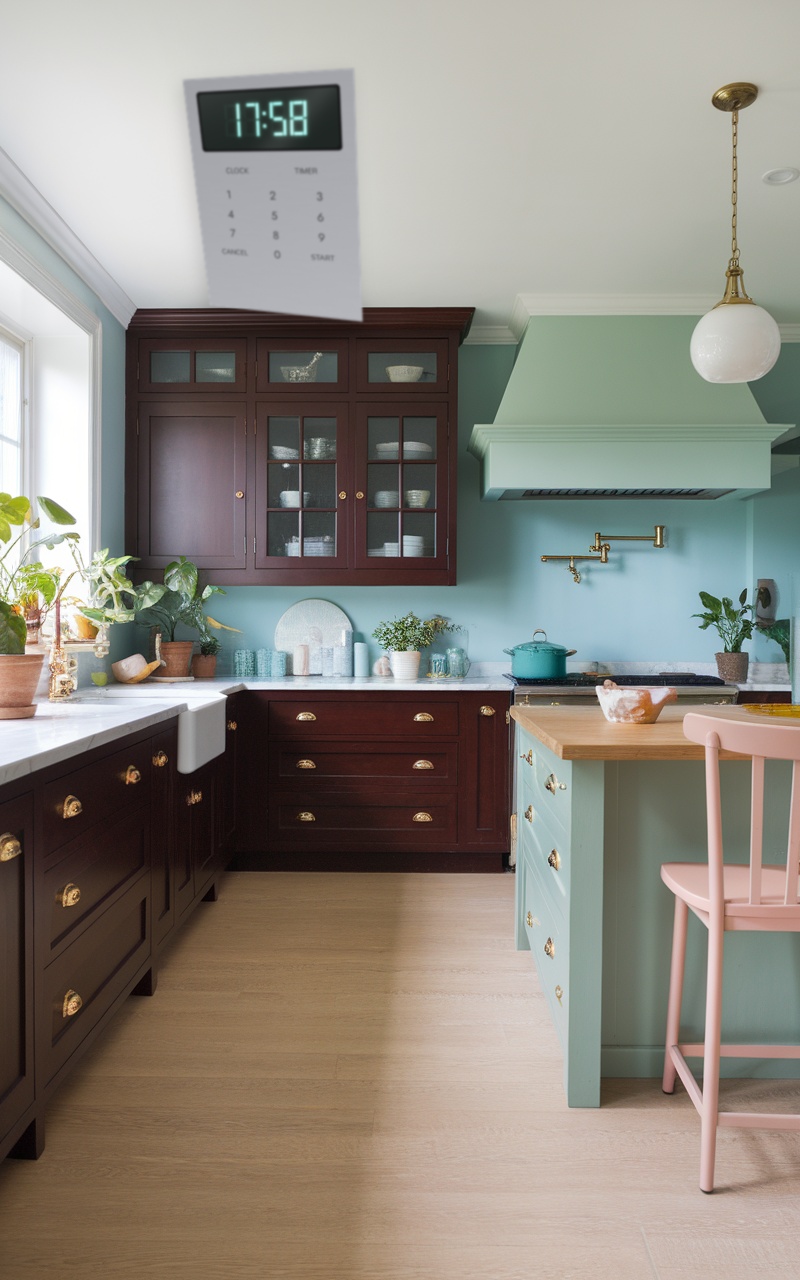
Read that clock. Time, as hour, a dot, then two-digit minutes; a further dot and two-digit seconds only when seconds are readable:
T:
17.58
